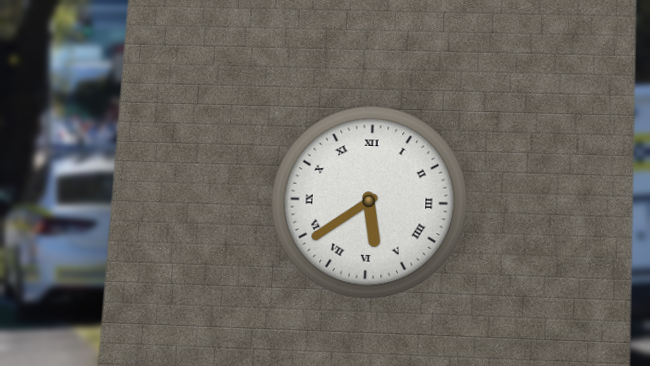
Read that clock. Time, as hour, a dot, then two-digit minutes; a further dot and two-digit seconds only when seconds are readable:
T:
5.39
